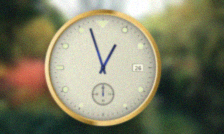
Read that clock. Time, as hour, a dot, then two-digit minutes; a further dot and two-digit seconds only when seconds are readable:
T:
12.57
